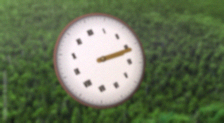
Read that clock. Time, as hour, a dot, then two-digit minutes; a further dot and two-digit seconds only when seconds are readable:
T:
3.16
